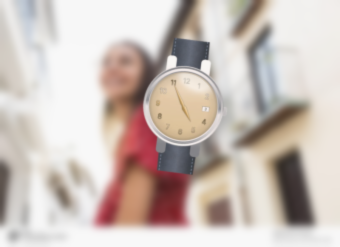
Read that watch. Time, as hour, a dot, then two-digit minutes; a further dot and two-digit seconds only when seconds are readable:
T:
4.55
